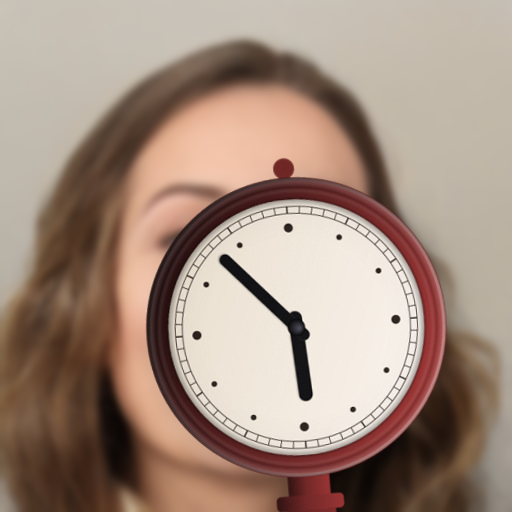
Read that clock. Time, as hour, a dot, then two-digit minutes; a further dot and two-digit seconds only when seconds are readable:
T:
5.53
